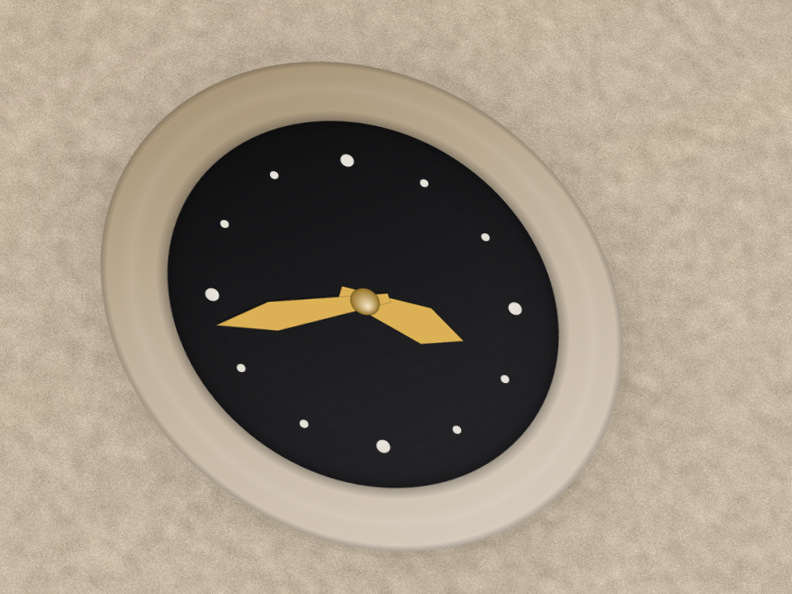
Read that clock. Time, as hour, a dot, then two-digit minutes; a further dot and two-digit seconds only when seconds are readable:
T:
3.43
